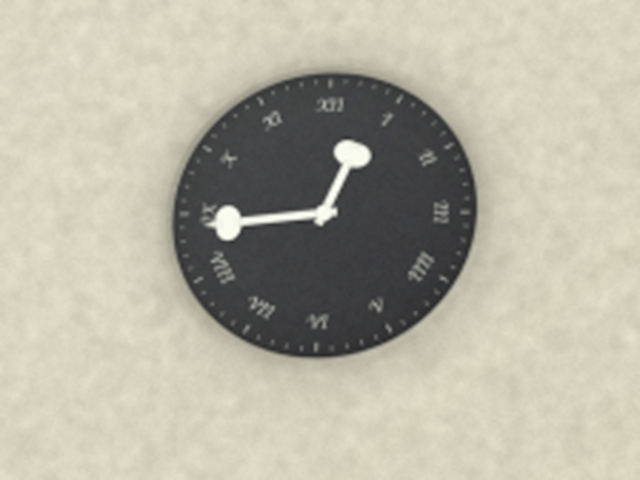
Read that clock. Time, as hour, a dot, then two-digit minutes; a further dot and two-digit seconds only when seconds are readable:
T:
12.44
